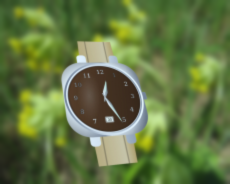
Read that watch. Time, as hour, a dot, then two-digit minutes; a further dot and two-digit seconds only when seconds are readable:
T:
12.26
